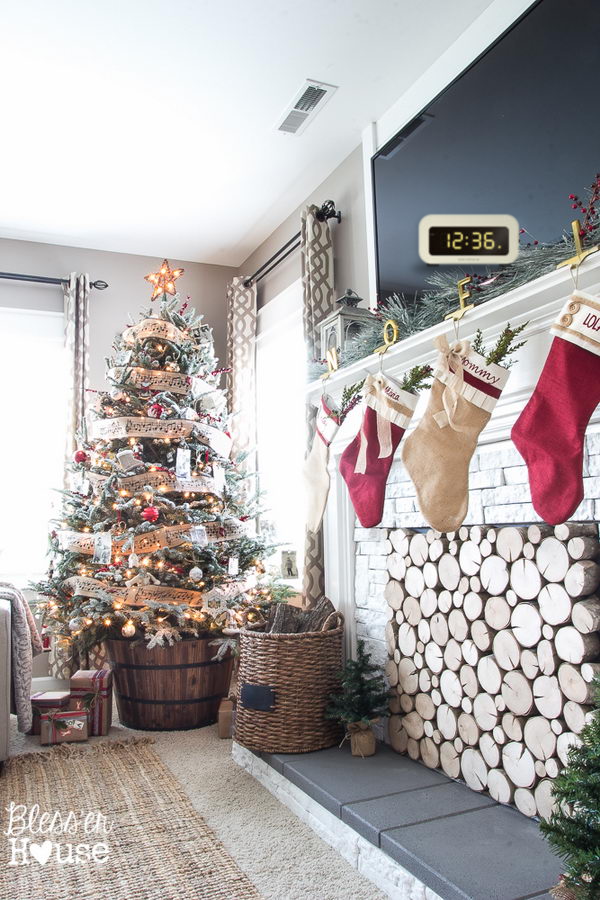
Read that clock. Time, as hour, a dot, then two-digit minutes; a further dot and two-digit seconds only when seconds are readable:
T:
12.36
